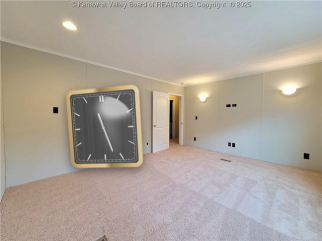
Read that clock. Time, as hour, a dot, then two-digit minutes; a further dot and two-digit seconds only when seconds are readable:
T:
11.27
